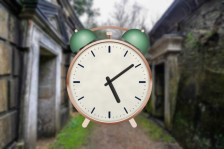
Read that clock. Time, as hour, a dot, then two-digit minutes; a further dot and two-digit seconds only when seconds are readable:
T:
5.09
